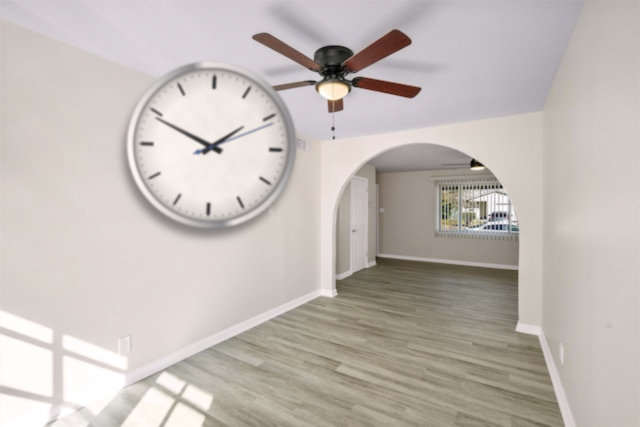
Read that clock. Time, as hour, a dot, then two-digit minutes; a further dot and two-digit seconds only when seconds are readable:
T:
1.49.11
